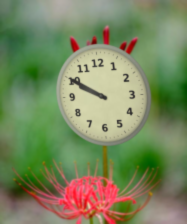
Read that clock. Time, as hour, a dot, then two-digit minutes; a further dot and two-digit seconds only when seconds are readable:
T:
9.50
